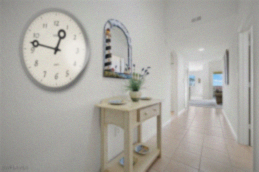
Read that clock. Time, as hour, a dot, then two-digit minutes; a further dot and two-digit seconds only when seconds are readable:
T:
12.47
